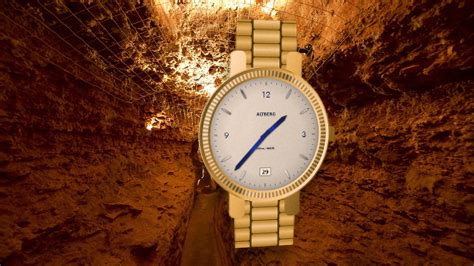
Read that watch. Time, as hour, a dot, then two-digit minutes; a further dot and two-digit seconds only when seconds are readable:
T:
1.37
